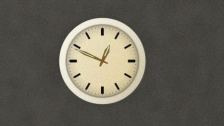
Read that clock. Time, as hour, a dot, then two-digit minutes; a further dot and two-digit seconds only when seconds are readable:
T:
12.49
